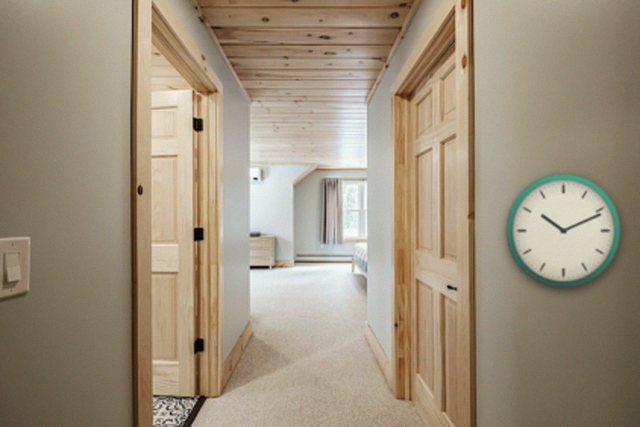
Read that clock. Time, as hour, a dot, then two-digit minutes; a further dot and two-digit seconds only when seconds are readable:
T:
10.11
